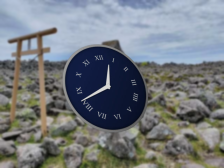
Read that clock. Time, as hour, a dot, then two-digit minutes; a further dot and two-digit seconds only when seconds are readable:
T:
12.42
